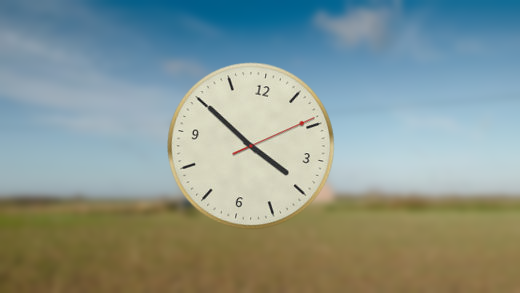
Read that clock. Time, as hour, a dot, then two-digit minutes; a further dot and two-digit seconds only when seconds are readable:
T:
3.50.09
